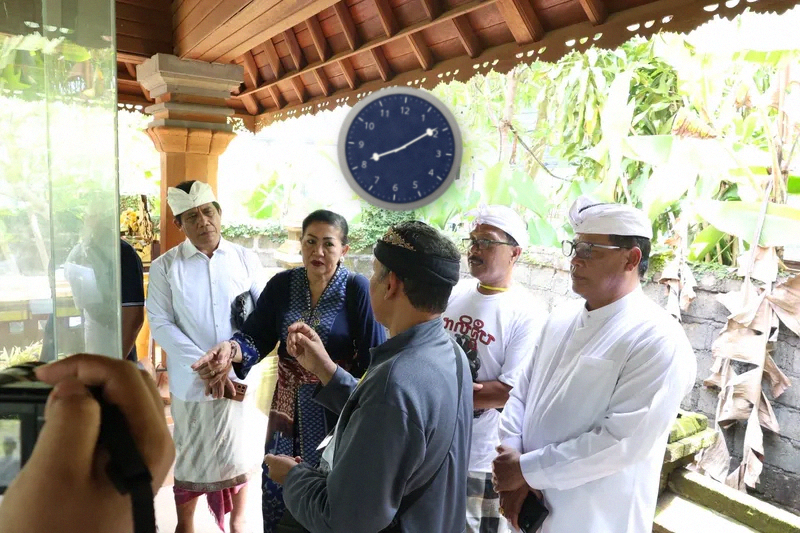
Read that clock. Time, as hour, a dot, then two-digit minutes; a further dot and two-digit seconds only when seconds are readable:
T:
8.09
